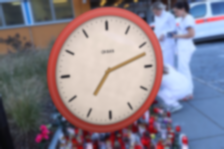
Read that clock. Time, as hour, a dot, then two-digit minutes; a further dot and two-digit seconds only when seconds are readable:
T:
7.12
